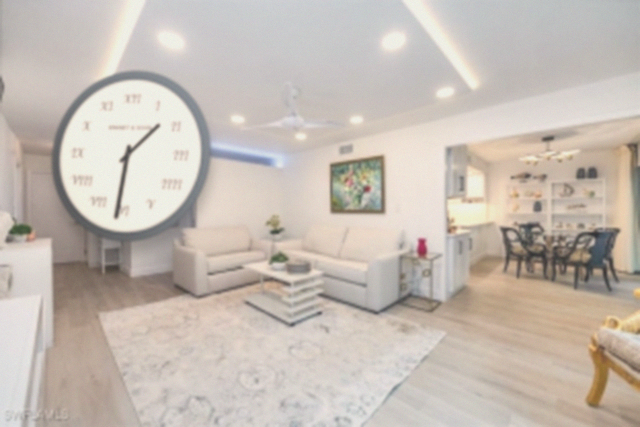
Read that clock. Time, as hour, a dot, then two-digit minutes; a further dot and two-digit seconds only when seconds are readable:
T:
1.31
